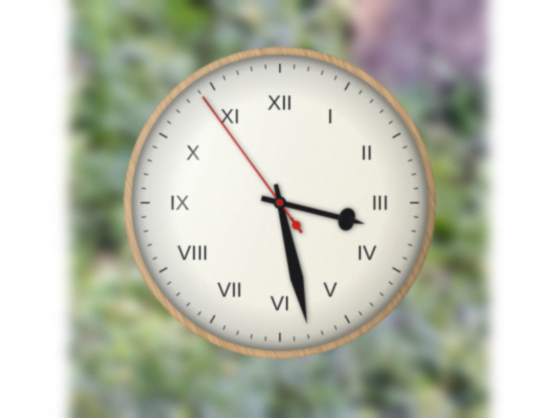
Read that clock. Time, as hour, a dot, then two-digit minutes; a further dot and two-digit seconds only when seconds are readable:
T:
3.27.54
